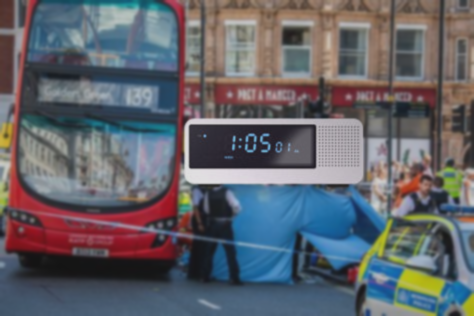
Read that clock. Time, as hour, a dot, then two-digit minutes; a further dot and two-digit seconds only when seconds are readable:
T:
1.05.01
